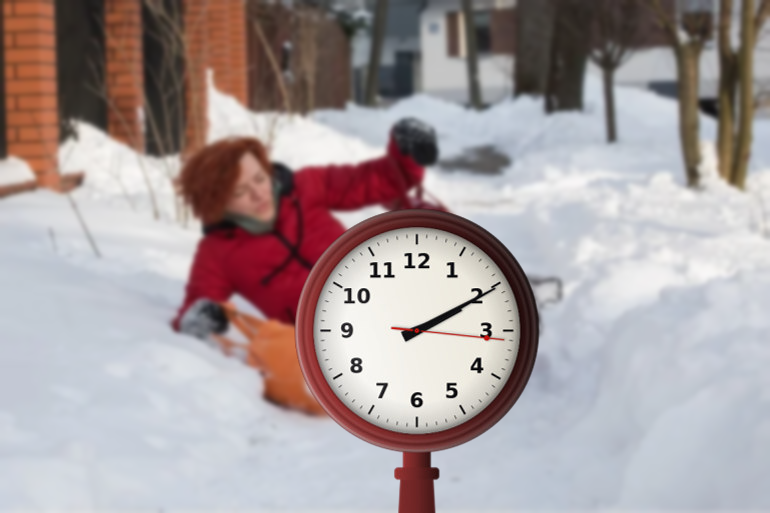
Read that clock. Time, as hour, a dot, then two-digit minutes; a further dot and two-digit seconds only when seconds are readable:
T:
2.10.16
